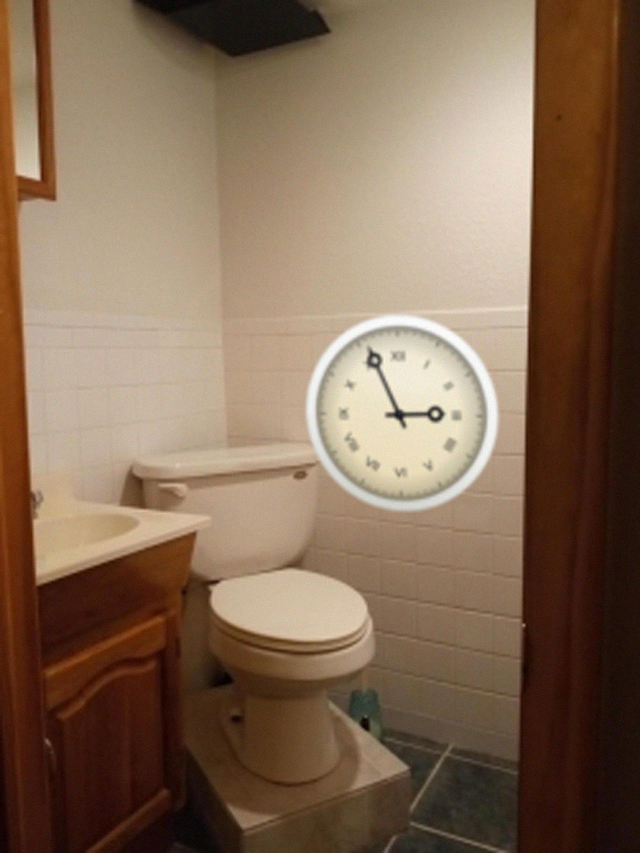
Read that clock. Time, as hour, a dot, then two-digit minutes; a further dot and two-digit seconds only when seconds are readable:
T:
2.56
